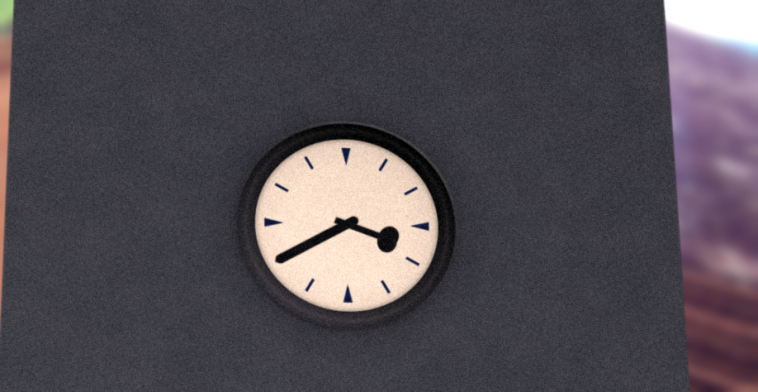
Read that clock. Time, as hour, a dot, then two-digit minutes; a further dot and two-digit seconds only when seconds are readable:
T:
3.40
